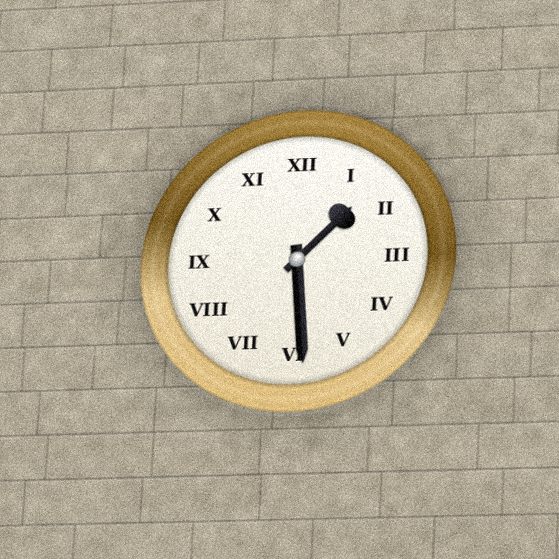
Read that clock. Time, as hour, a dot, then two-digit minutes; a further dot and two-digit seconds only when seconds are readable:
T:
1.29
